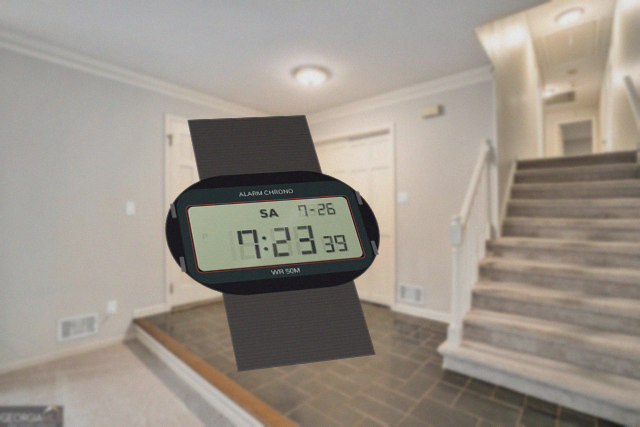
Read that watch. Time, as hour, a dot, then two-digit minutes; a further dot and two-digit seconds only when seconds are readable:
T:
7.23.39
